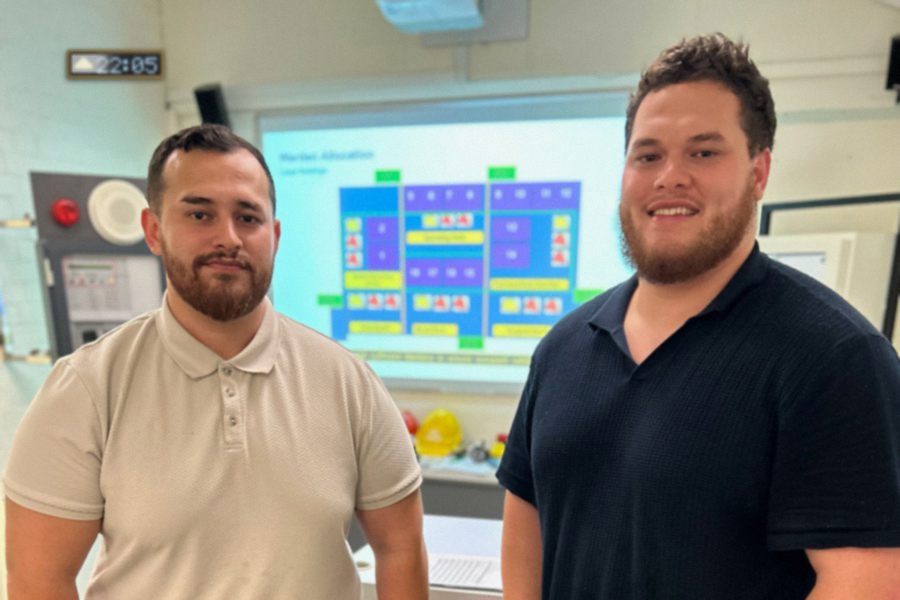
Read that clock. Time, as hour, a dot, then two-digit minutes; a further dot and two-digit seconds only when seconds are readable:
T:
22.05
